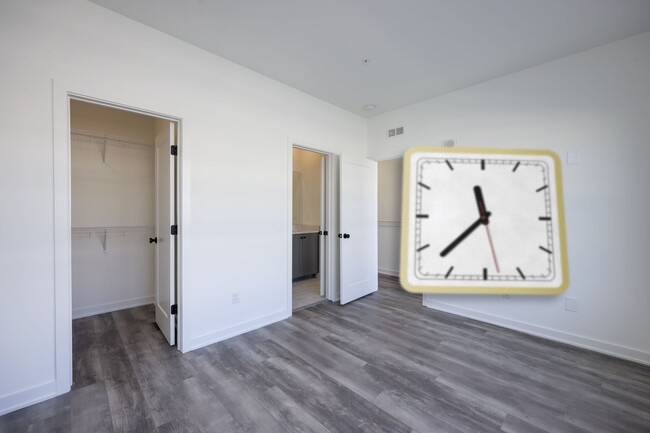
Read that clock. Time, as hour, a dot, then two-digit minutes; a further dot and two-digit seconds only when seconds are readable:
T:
11.37.28
